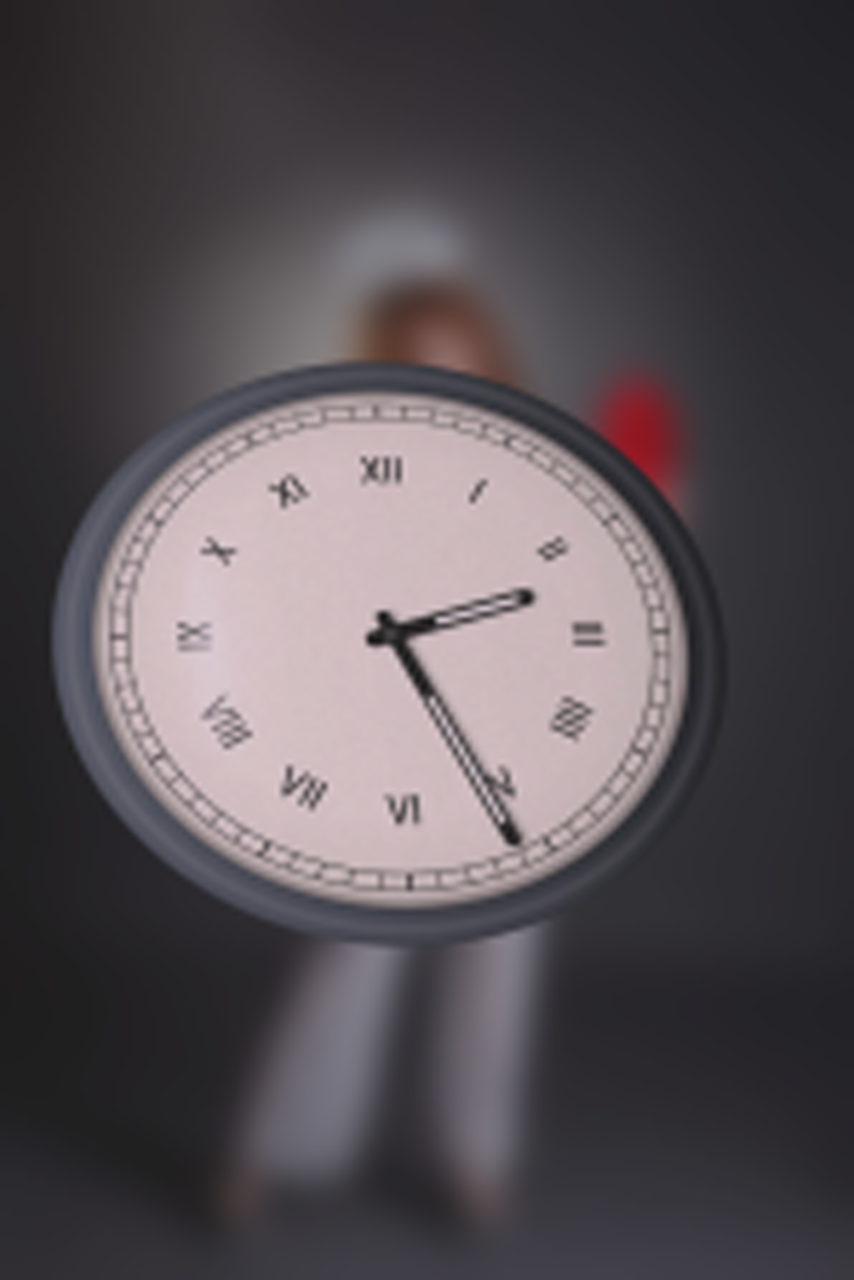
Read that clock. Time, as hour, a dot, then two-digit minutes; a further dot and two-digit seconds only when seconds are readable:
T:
2.26
